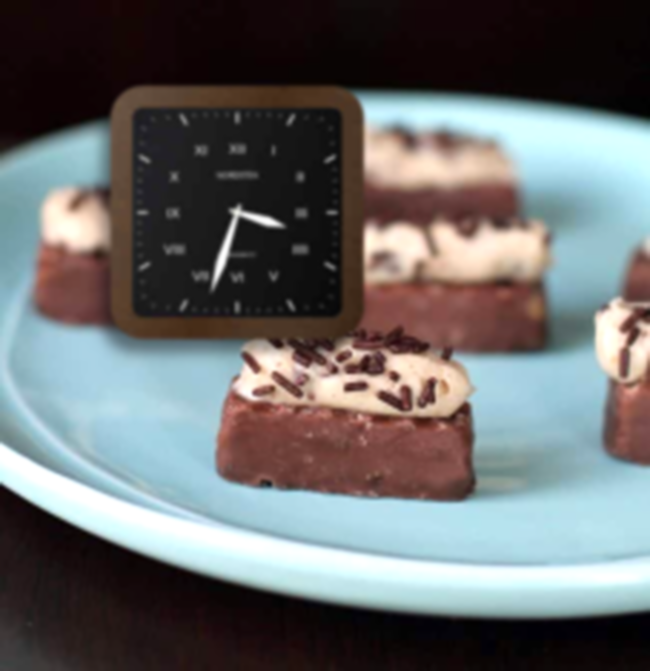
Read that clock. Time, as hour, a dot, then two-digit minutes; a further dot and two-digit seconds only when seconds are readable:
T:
3.33
